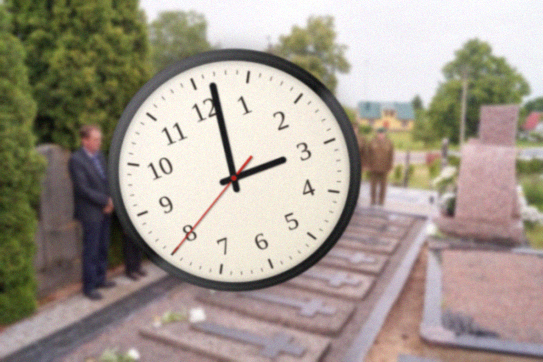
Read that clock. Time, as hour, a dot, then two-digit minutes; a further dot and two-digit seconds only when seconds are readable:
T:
3.01.40
